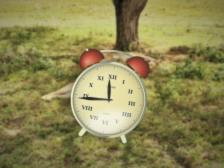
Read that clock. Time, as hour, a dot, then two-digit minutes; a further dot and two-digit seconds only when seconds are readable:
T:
11.44
